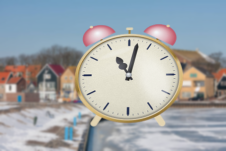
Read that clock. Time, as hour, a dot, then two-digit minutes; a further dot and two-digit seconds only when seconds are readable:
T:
11.02
